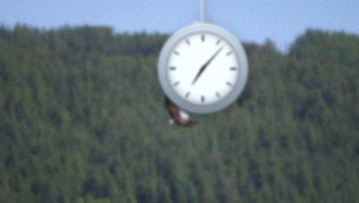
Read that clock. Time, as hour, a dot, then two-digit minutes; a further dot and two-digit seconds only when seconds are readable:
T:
7.07
